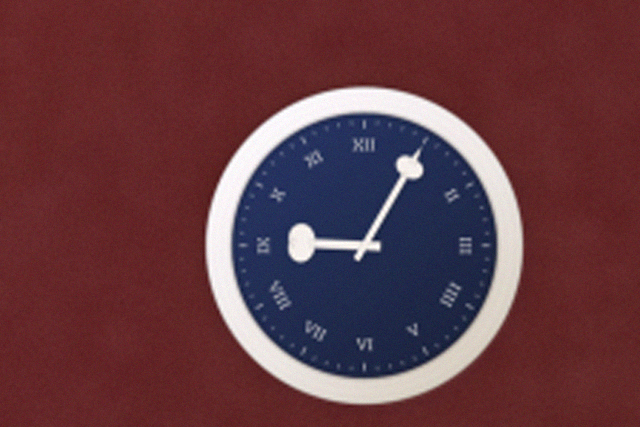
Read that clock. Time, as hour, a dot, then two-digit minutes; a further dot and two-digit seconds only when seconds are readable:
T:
9.05
